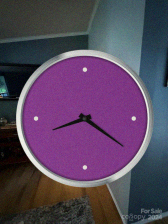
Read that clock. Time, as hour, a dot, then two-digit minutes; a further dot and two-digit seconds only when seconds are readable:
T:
8.21
